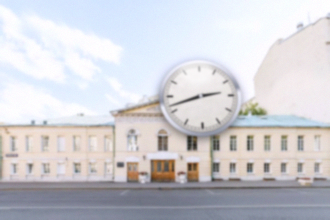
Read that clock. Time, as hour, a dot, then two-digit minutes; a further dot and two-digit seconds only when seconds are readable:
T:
2.42
